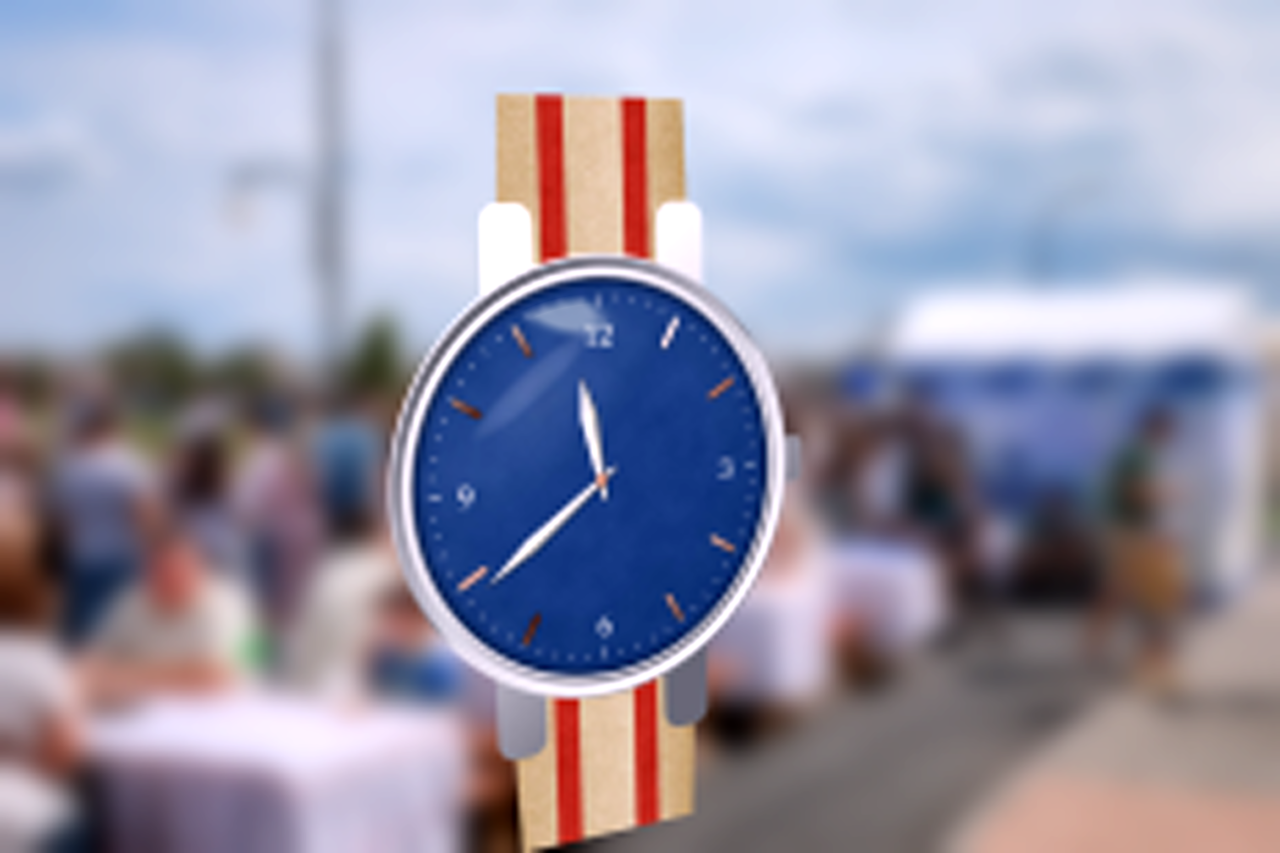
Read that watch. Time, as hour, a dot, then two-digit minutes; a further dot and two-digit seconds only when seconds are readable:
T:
11.39
